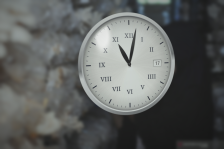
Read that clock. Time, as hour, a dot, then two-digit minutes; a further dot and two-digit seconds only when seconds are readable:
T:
11.02
